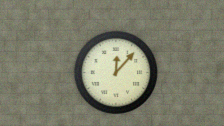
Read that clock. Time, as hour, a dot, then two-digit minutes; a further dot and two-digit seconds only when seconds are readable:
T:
12.07
